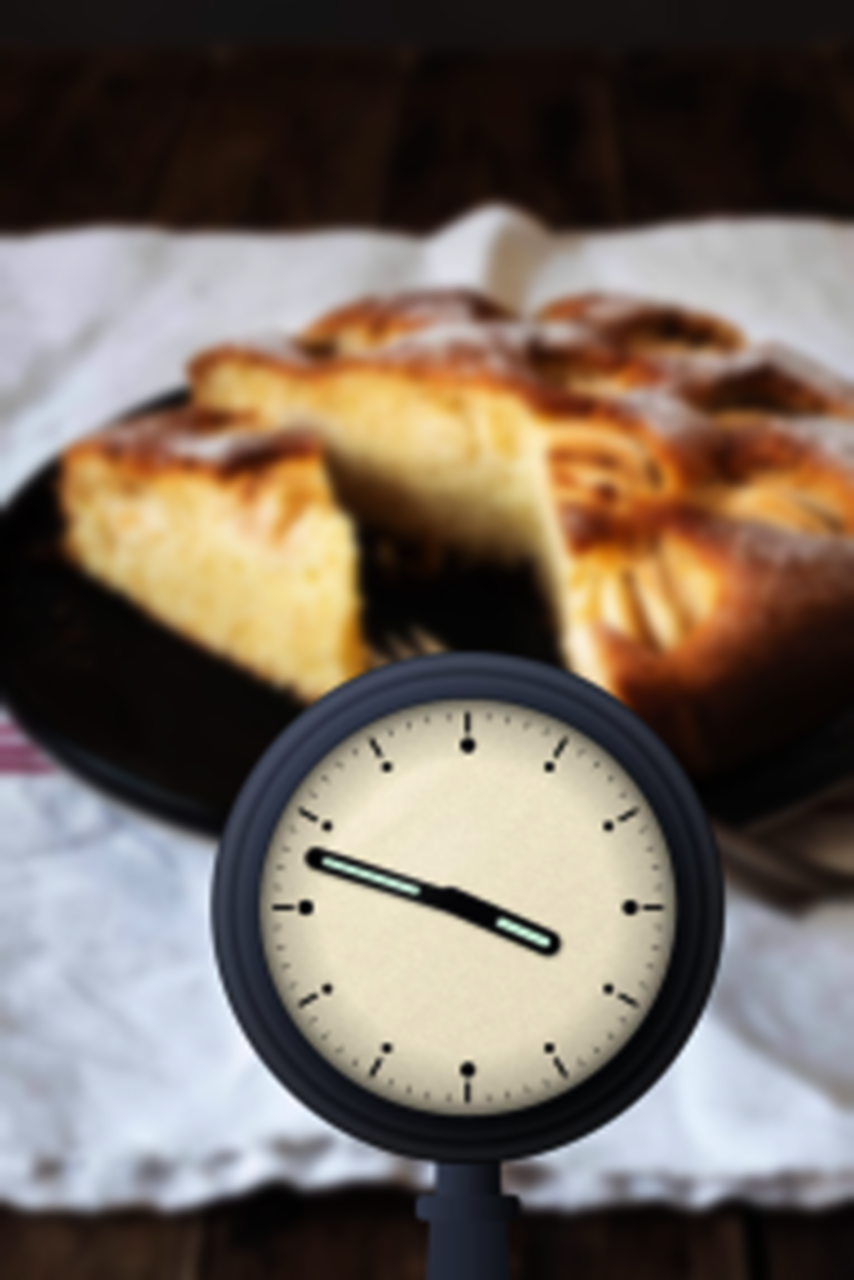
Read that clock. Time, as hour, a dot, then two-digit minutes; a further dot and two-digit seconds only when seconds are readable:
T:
3.48
